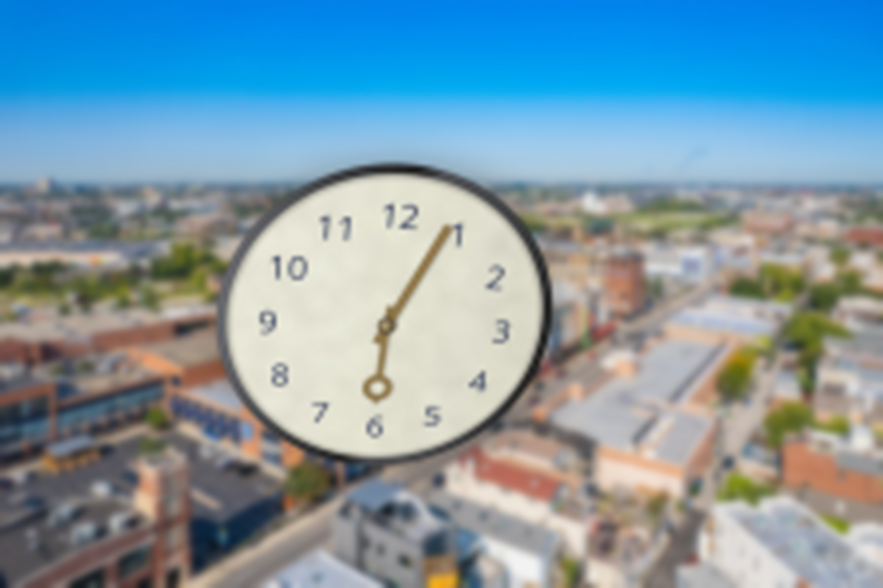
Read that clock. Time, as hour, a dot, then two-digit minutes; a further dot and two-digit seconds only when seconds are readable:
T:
6.04
